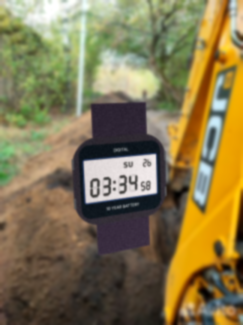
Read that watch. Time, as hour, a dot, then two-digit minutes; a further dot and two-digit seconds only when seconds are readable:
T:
3.34
